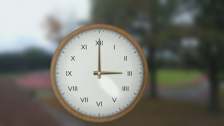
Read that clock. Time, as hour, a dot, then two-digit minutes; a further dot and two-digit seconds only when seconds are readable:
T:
3.00
